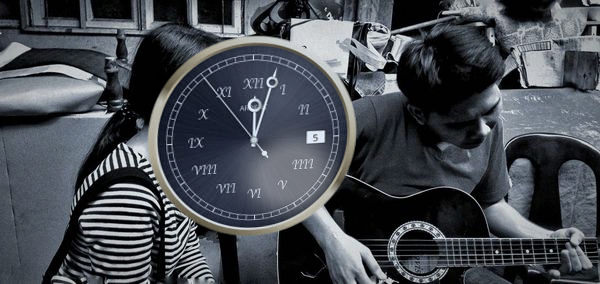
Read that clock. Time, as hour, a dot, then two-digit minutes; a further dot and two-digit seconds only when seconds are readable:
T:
12.02.54
